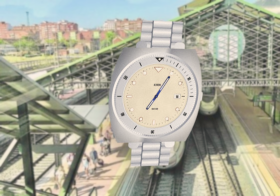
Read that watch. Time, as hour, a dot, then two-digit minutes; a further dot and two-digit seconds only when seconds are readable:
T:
7.05
